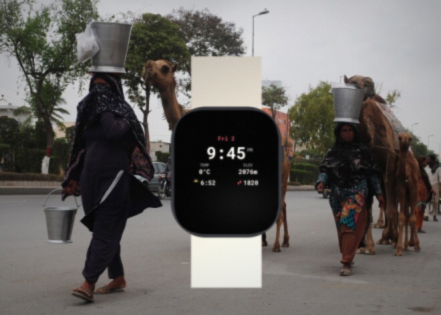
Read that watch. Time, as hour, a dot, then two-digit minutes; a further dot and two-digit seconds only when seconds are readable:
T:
9.45
